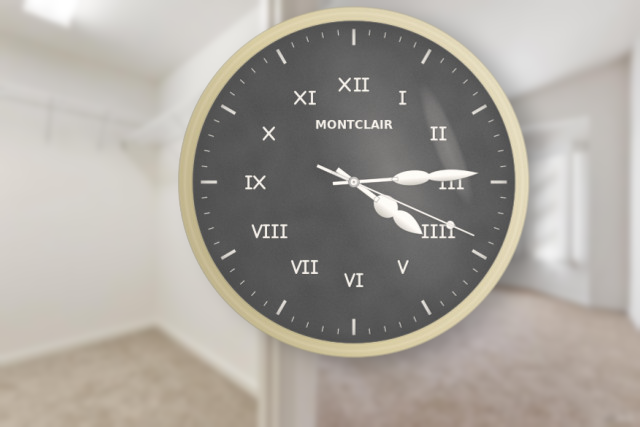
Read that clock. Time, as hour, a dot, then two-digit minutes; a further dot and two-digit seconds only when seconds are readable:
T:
4.14.19
